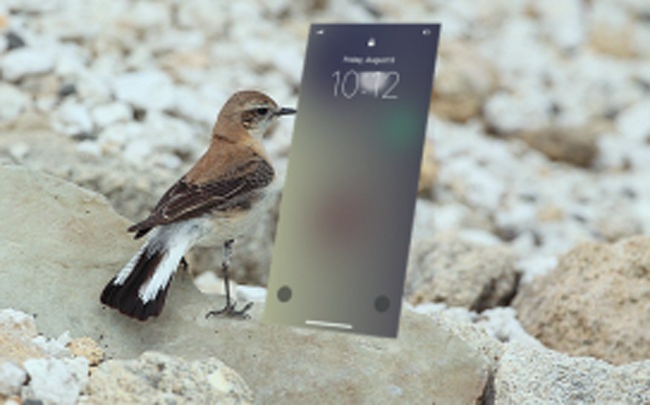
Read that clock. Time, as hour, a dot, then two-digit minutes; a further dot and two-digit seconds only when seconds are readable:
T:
10.12
